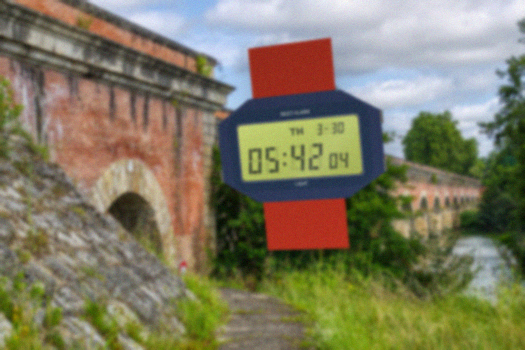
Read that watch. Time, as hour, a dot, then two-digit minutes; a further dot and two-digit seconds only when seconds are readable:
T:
5.42.04
